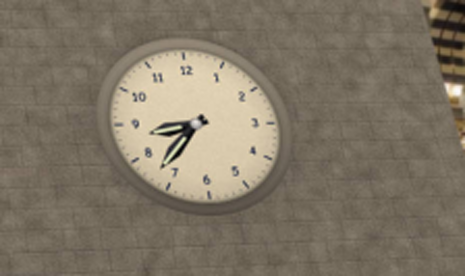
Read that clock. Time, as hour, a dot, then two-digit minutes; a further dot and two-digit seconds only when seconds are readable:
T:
8.37
